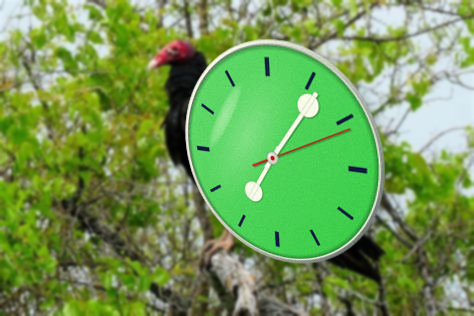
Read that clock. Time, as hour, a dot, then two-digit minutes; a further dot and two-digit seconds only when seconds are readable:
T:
7.06.11
